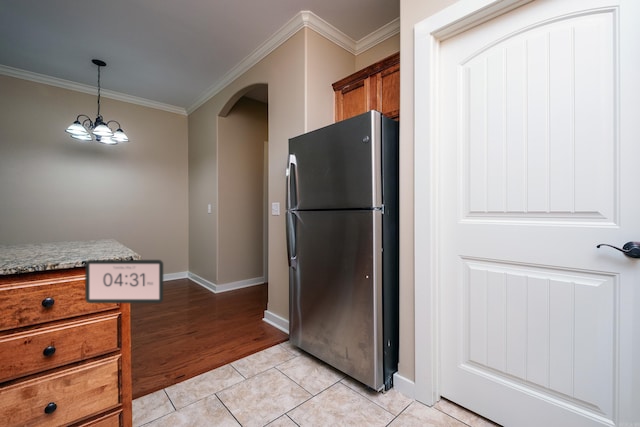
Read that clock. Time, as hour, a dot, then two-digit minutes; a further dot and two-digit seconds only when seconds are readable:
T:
4.31
